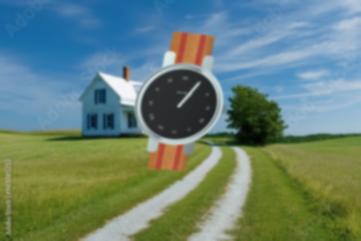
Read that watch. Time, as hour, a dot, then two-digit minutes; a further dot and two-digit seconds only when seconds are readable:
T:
1.05
